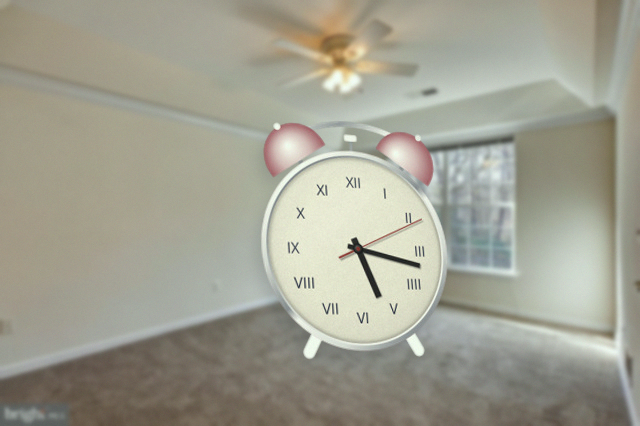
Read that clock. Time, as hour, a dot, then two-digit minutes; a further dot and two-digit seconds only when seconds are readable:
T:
5.17.11
